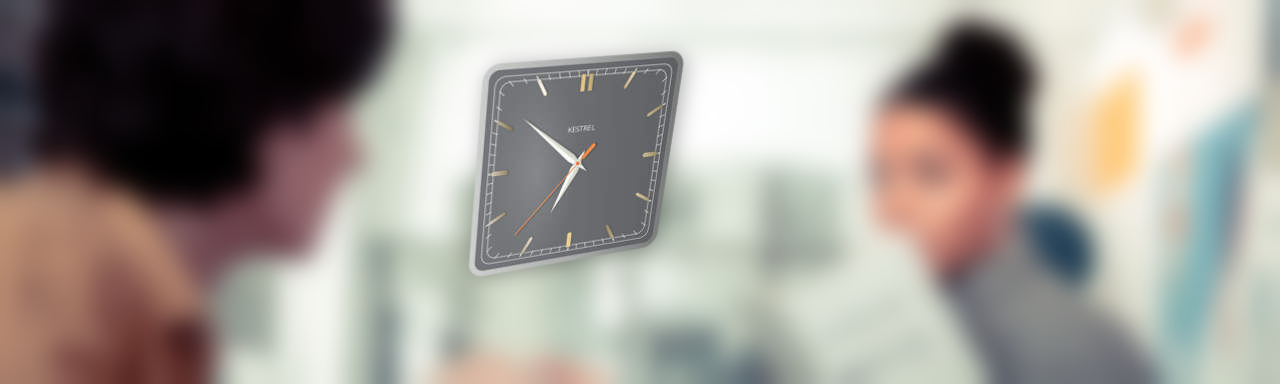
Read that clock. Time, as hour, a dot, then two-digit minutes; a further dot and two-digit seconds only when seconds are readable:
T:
6.51.37
